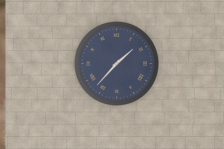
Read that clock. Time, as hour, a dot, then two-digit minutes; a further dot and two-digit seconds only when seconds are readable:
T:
1.37
